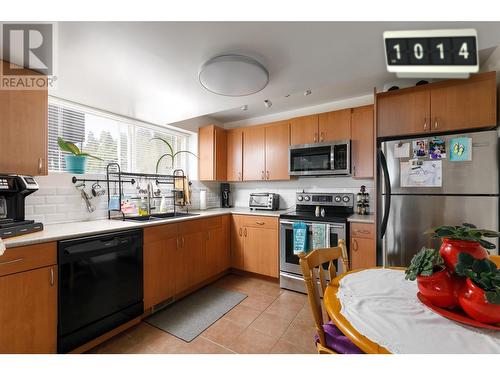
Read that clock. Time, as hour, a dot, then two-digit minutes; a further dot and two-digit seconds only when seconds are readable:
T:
10.14
